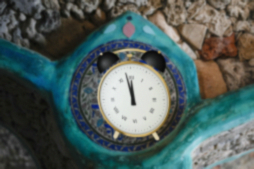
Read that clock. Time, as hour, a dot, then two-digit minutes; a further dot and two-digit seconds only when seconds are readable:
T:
11.58
